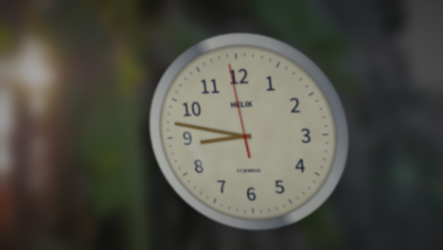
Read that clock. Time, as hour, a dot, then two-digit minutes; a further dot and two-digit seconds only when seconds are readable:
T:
8.46.59
